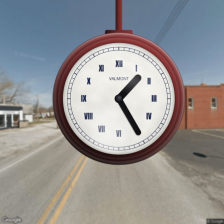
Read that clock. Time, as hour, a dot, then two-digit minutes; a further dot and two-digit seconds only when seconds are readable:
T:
1.25
